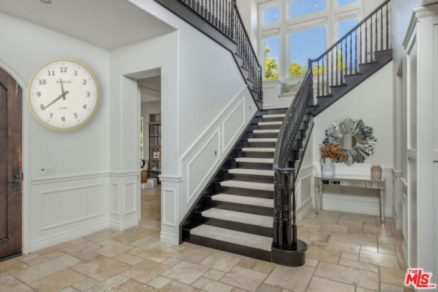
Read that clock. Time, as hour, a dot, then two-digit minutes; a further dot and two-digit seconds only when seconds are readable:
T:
11.39
